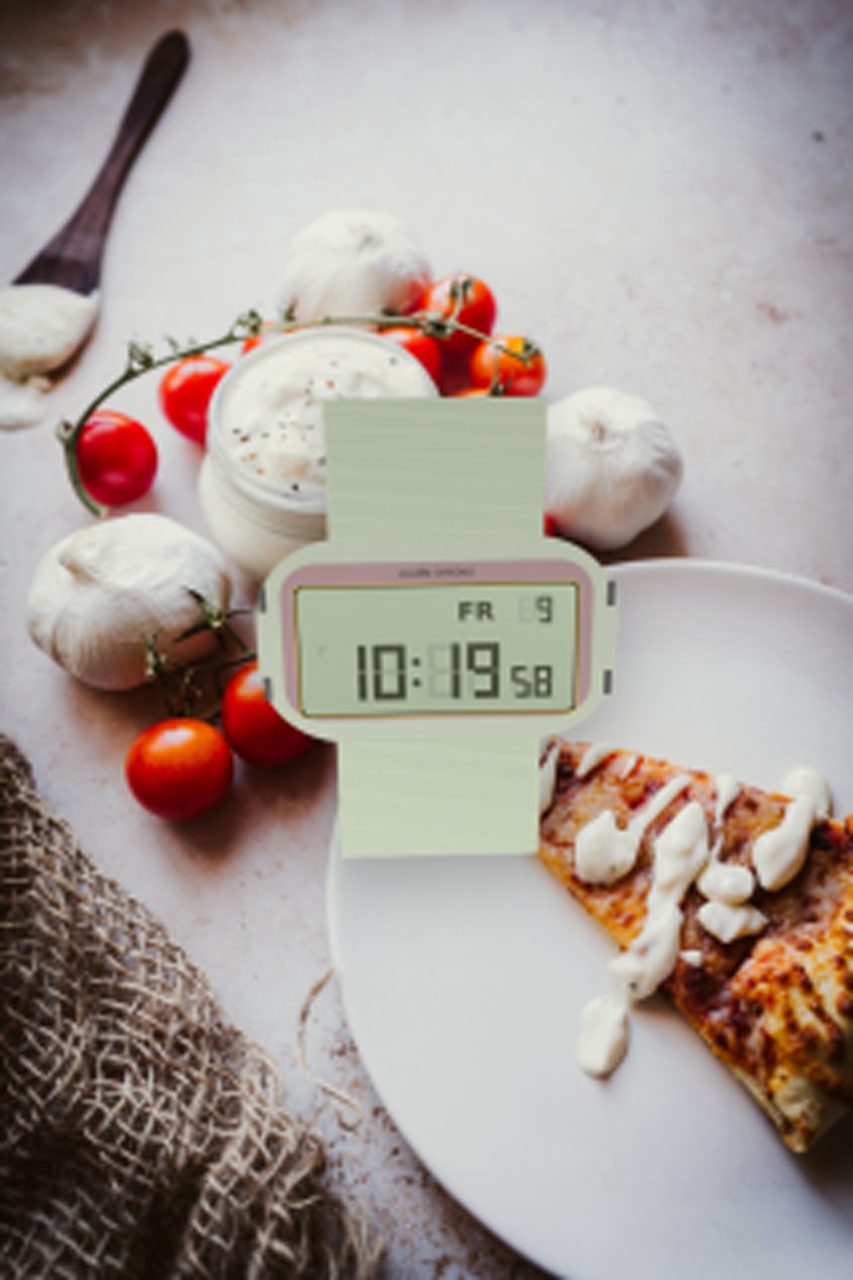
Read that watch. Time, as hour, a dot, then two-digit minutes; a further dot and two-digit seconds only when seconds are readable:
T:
10.19.58
